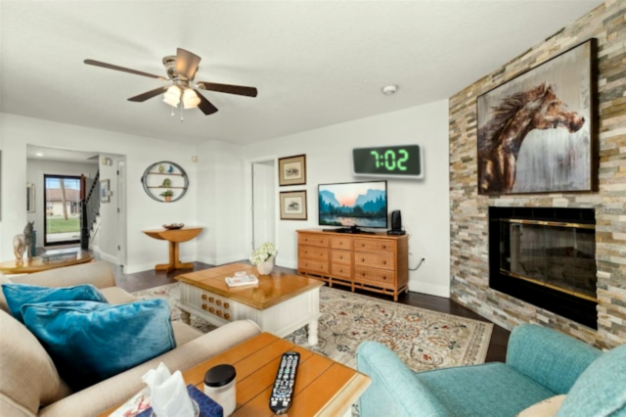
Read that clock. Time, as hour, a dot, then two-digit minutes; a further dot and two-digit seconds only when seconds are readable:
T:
7.02
